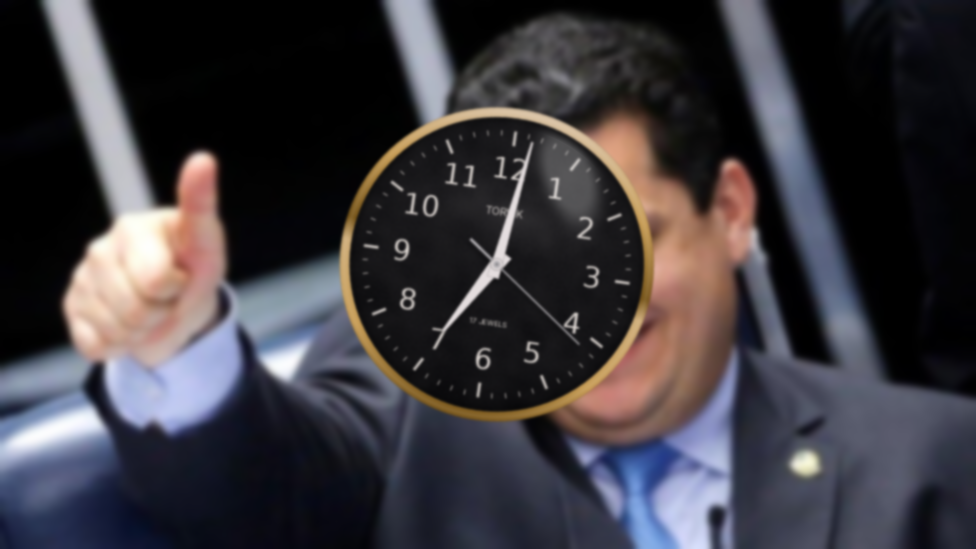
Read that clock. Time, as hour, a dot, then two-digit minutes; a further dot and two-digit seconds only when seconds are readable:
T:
7.01.21
